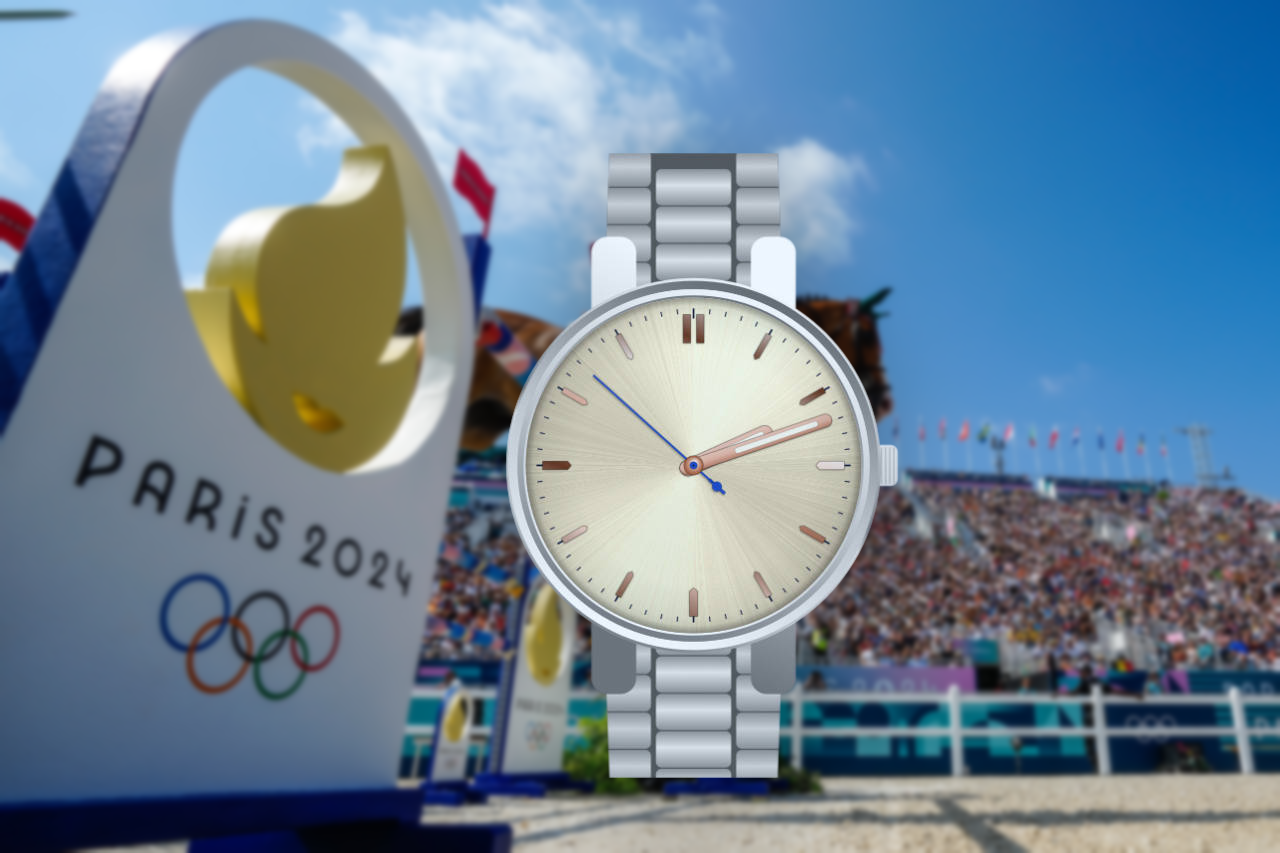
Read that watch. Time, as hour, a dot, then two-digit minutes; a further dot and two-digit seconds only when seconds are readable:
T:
2.11.52
